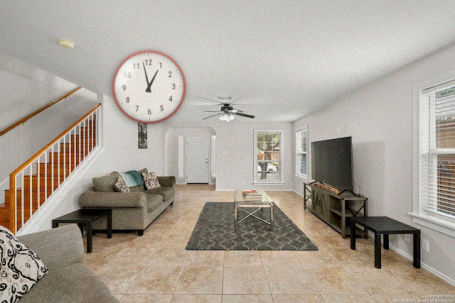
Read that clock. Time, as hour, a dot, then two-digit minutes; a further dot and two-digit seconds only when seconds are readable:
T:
12.58
